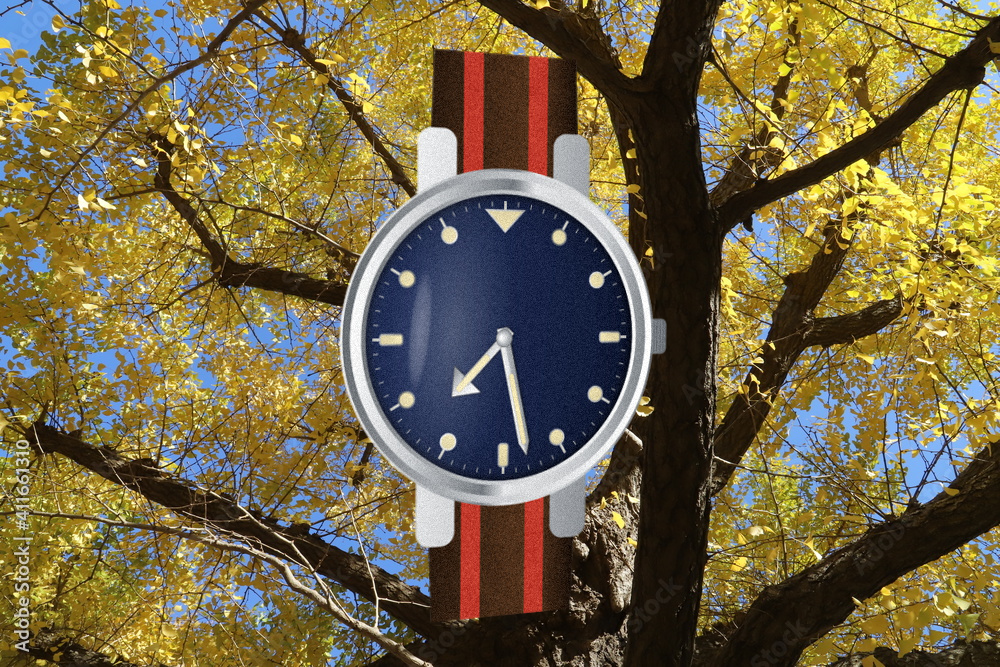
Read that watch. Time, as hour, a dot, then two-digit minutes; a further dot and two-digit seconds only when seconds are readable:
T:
7.28
